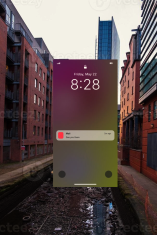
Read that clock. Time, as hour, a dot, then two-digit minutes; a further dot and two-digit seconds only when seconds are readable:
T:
8.28
